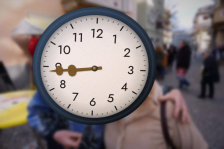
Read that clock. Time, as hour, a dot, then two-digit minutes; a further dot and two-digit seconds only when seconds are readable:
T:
8.44
